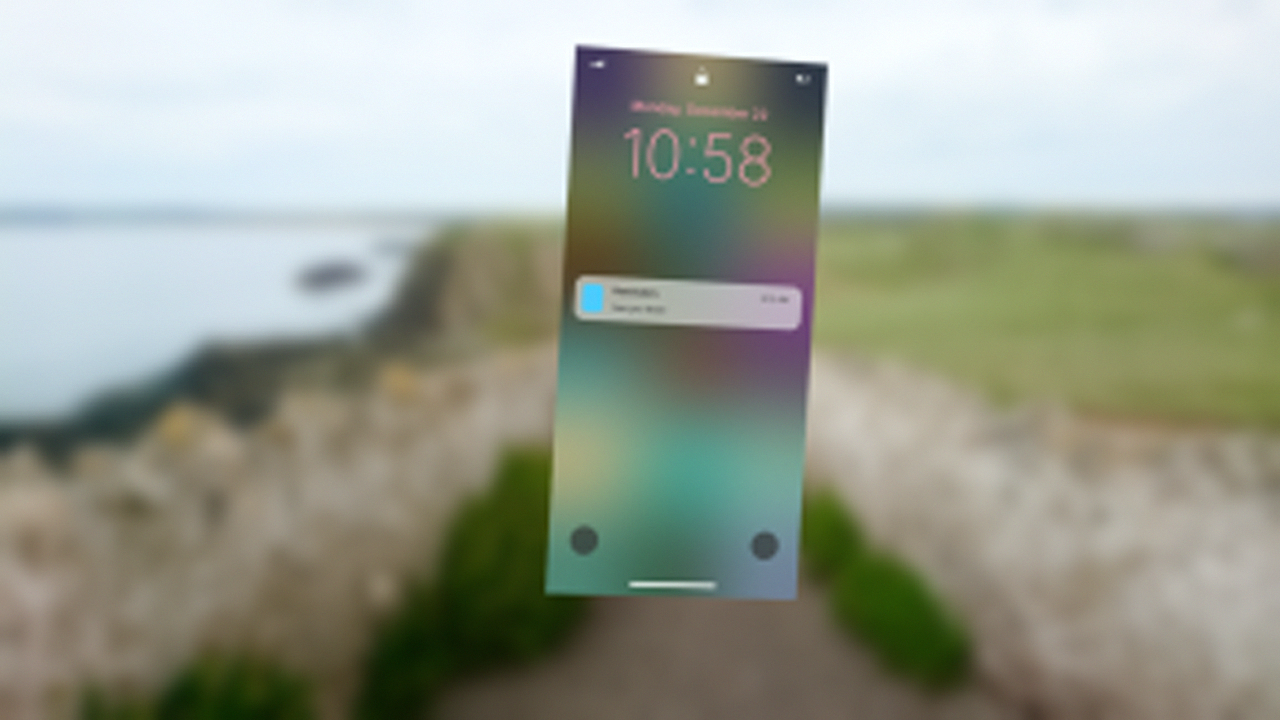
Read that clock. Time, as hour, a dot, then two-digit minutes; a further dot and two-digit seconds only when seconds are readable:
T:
10.58
